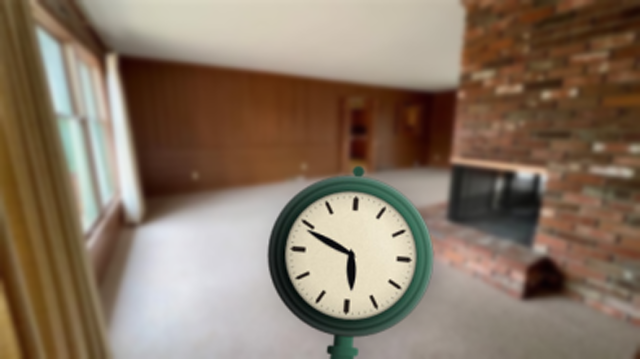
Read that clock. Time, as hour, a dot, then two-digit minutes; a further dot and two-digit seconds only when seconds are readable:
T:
5.49
